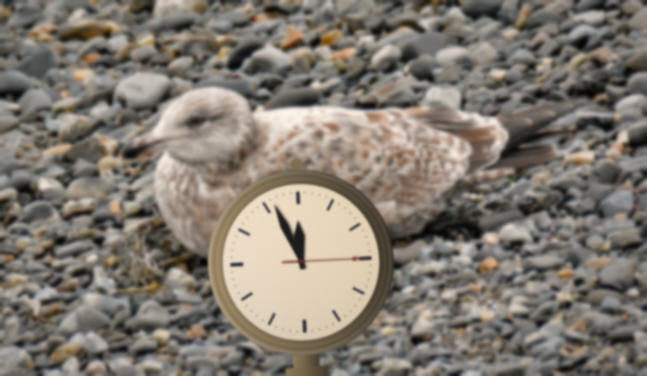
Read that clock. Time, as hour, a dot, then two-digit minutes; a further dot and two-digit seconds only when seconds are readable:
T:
11.56.15
